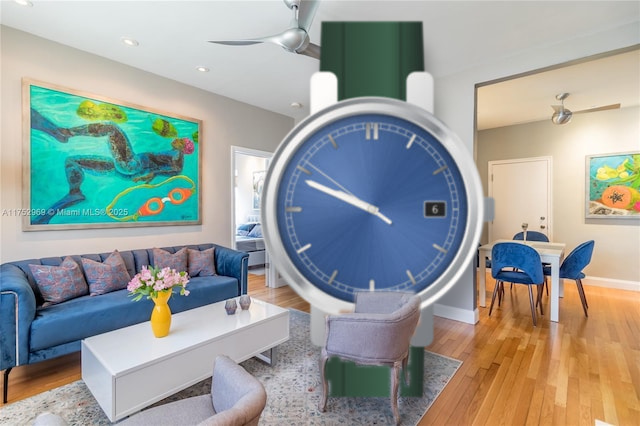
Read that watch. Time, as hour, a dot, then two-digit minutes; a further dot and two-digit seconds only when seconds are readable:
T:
9.48.51
